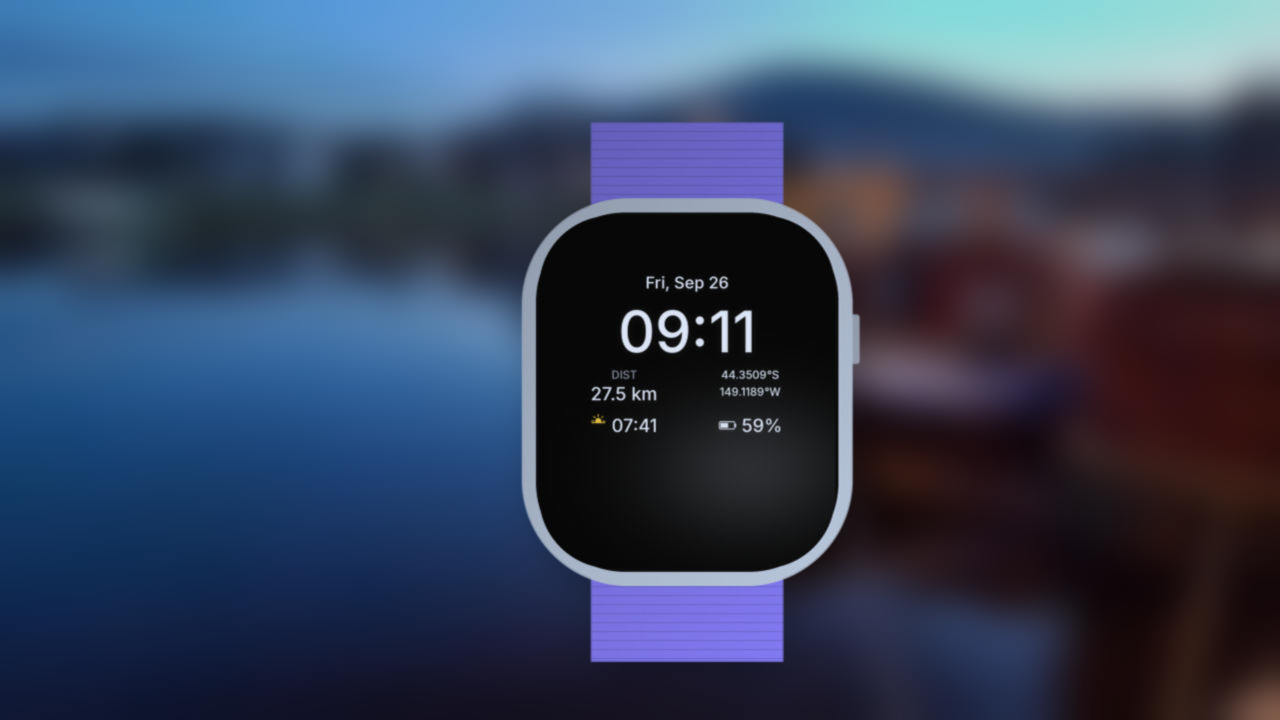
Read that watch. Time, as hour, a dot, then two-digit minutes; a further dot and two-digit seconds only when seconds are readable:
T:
9.11
